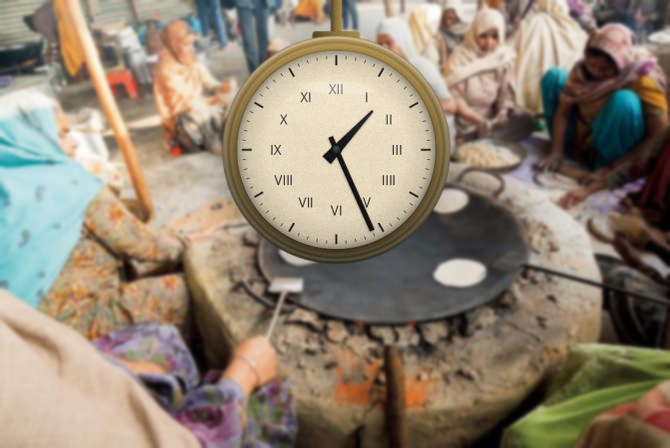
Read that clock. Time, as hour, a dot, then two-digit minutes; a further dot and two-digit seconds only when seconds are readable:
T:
1.26
